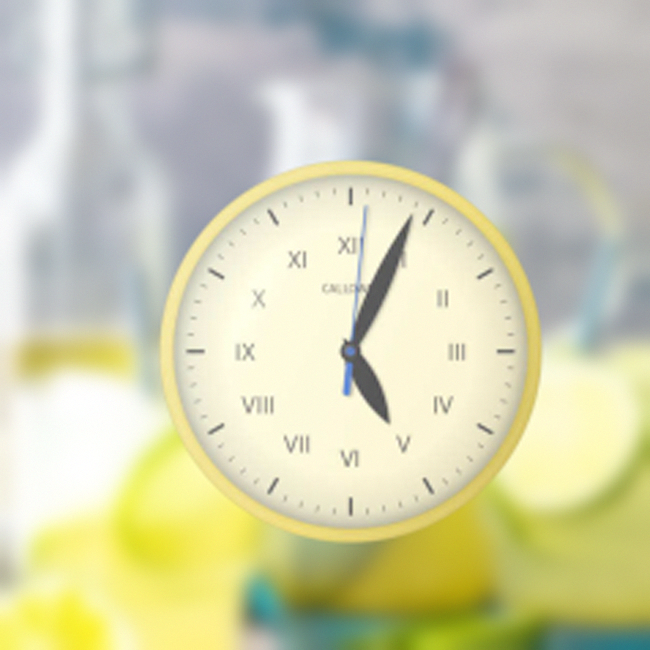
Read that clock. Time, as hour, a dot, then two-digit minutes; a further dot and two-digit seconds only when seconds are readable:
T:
5.04.01
